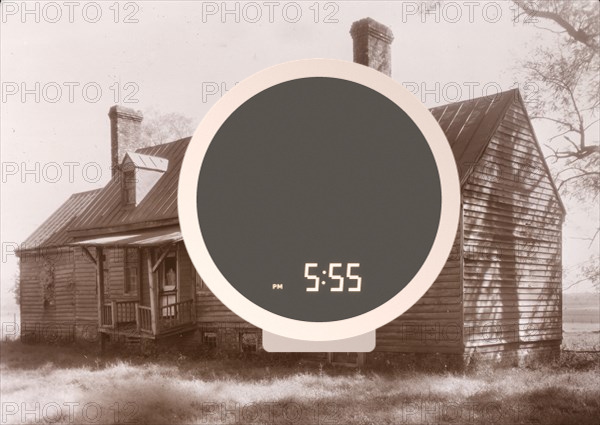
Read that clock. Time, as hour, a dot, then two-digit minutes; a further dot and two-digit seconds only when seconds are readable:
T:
5.55
